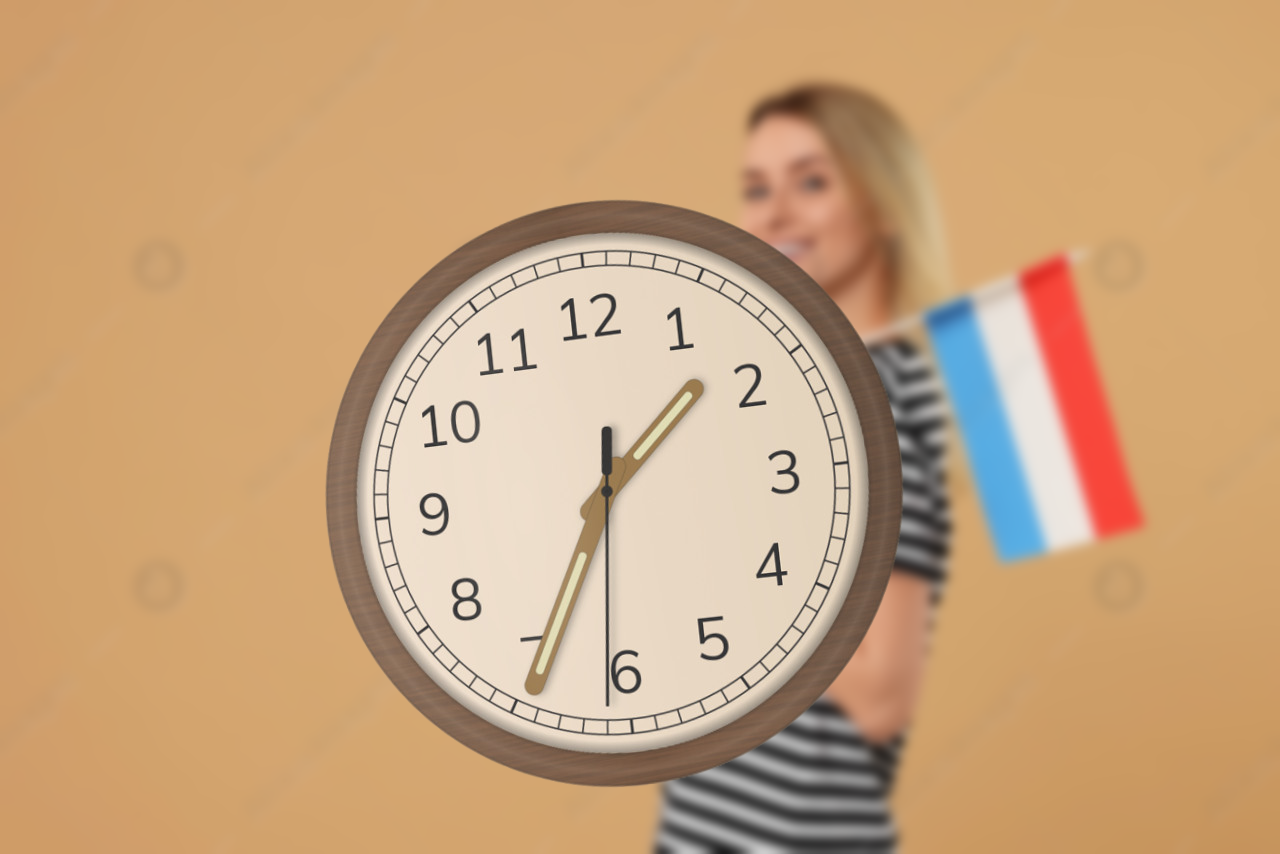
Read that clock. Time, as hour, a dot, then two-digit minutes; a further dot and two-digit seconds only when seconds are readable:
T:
1.34.31
